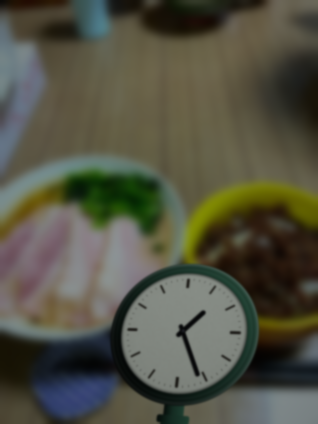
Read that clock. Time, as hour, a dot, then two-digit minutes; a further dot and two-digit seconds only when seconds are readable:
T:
1.26
